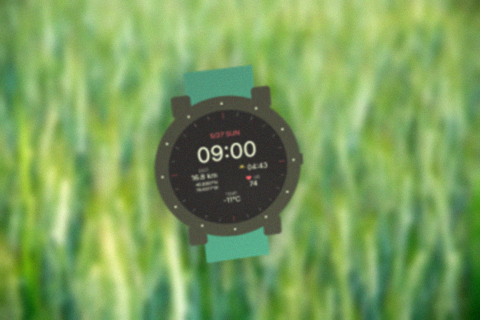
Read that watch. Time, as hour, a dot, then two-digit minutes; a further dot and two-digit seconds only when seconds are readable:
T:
9.00
